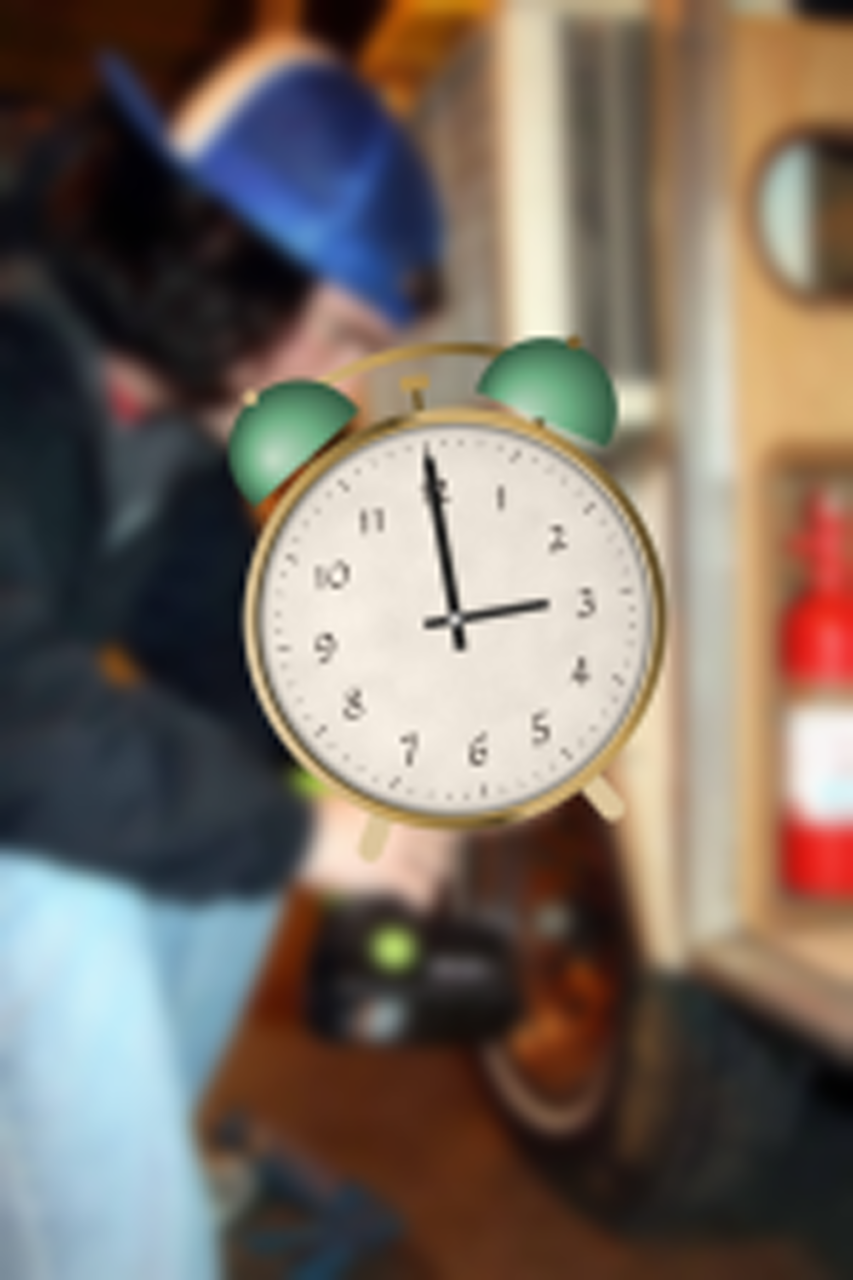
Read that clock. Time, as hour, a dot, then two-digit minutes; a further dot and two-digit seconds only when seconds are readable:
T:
3.00
